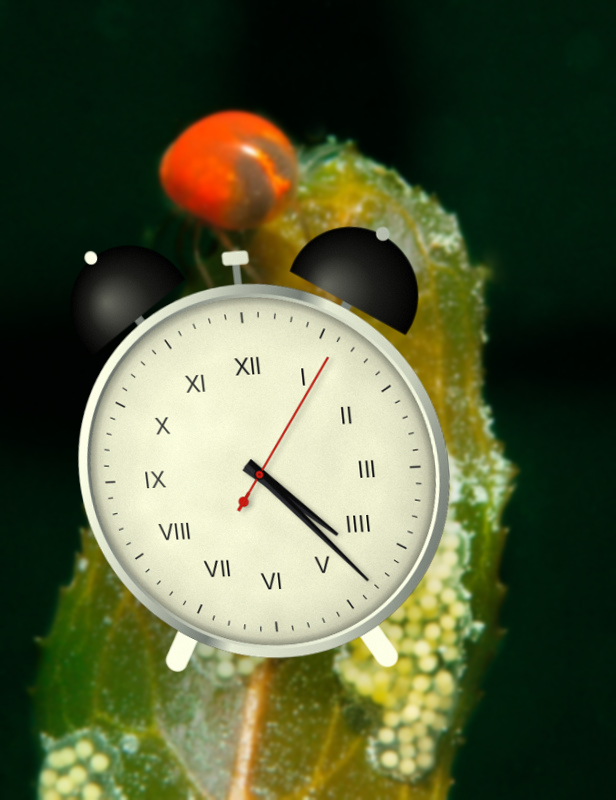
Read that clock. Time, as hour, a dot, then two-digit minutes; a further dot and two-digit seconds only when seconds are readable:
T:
4.23.06
